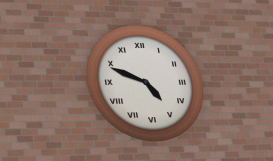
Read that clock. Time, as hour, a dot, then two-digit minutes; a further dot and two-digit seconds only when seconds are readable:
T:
4.49
